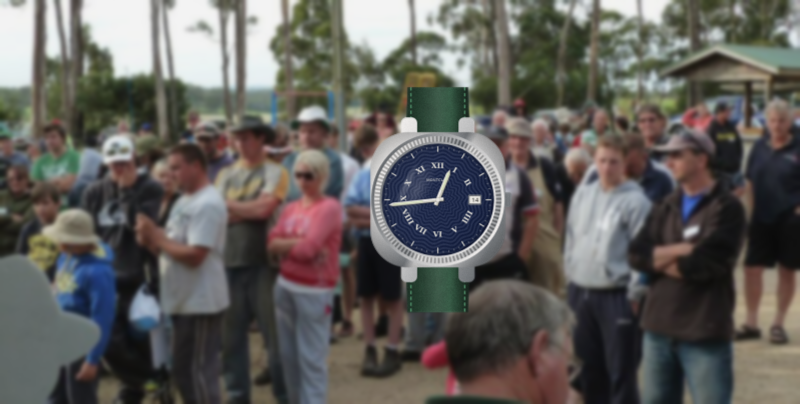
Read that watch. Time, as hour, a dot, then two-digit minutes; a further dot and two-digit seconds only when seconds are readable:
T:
12.44
